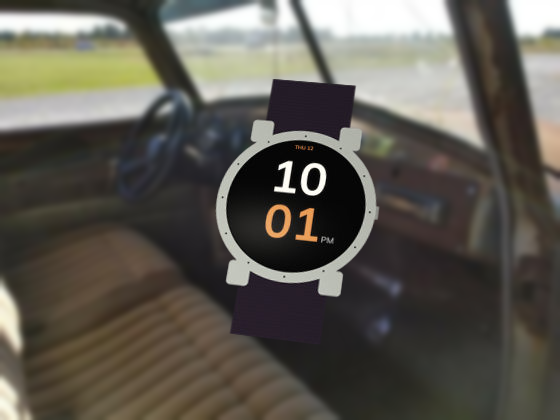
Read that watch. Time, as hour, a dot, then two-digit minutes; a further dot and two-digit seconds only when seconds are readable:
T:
10.01
